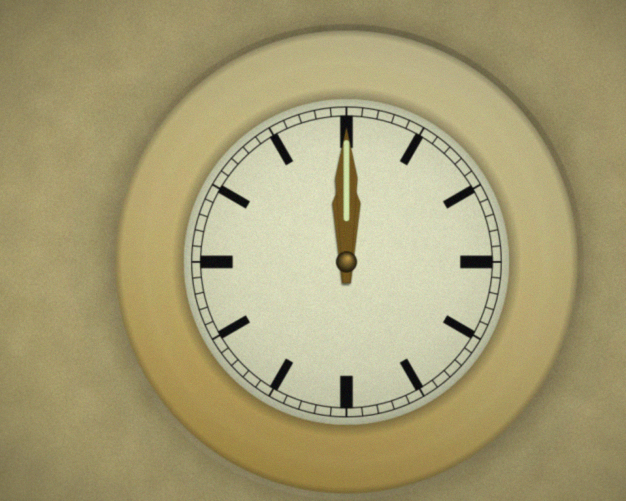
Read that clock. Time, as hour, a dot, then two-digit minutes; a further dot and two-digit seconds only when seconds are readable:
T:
12.00
